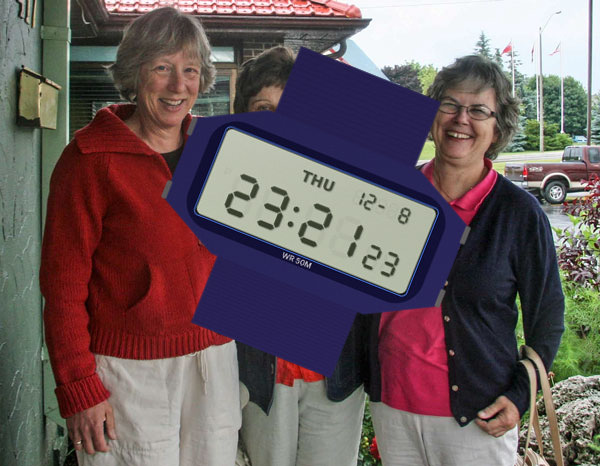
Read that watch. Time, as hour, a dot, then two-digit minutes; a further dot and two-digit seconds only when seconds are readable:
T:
23.21.23
